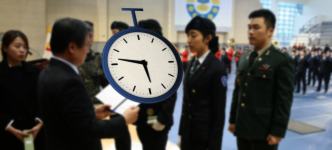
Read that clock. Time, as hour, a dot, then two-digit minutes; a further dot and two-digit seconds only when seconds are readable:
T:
5.47
